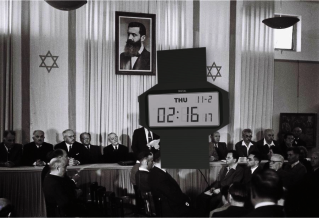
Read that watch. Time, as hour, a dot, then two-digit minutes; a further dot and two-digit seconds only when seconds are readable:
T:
2.16.17
